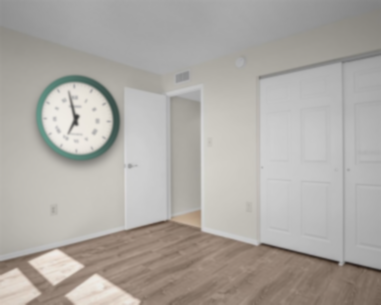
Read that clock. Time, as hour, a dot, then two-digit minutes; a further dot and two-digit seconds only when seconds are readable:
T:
6.58
